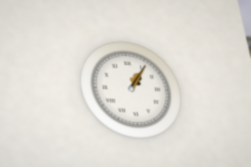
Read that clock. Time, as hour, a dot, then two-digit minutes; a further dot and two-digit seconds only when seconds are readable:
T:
1.06
